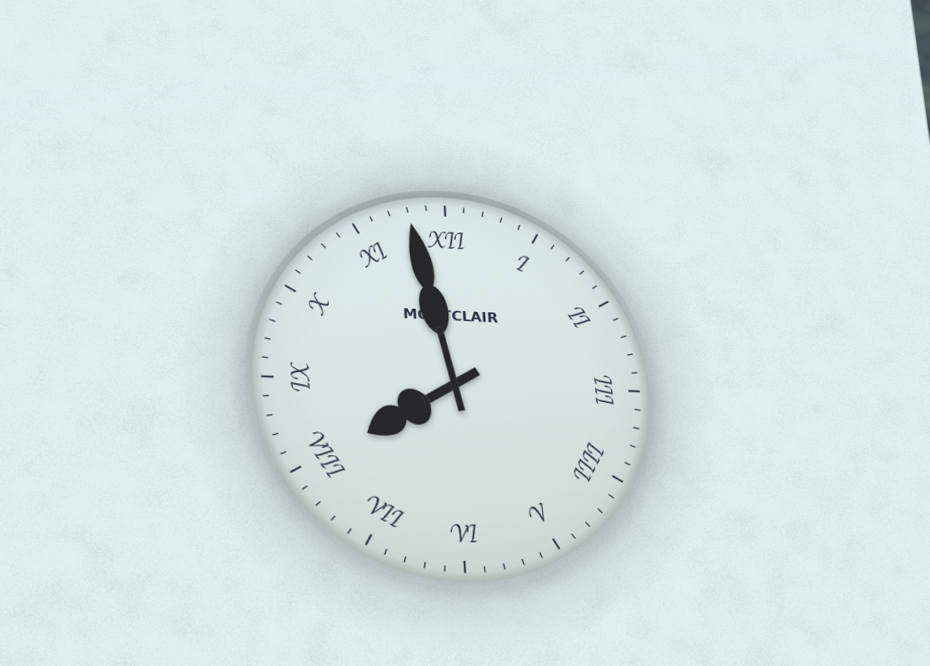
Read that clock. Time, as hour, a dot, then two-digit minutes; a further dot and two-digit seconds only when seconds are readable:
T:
7.58
